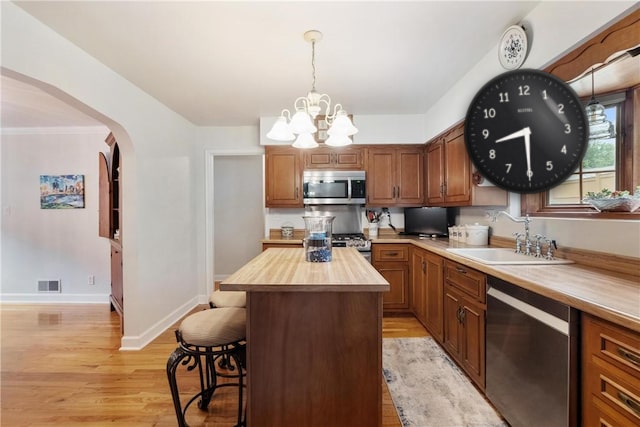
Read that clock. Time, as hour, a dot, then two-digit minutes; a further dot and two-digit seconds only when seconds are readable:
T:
8.30
